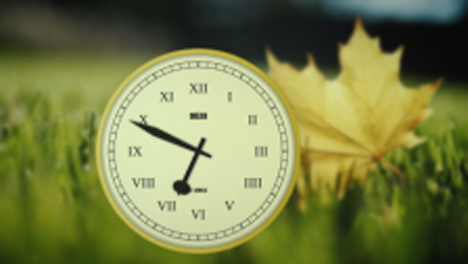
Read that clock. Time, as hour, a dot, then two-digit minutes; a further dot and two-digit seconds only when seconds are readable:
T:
6.49
